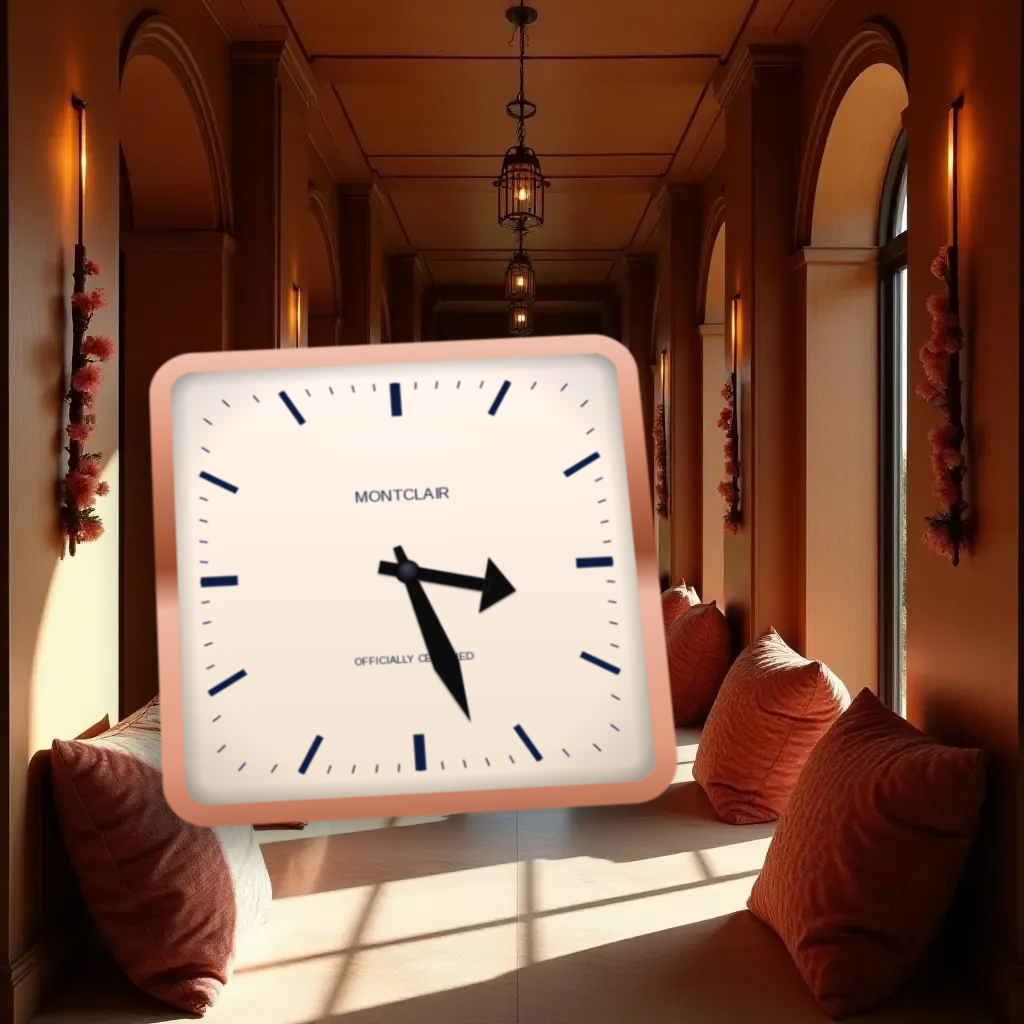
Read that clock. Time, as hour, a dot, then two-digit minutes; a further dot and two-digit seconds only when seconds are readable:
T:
3.27
